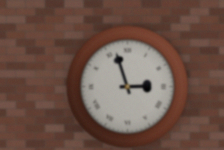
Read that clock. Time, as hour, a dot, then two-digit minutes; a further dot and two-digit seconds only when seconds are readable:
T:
2.57
